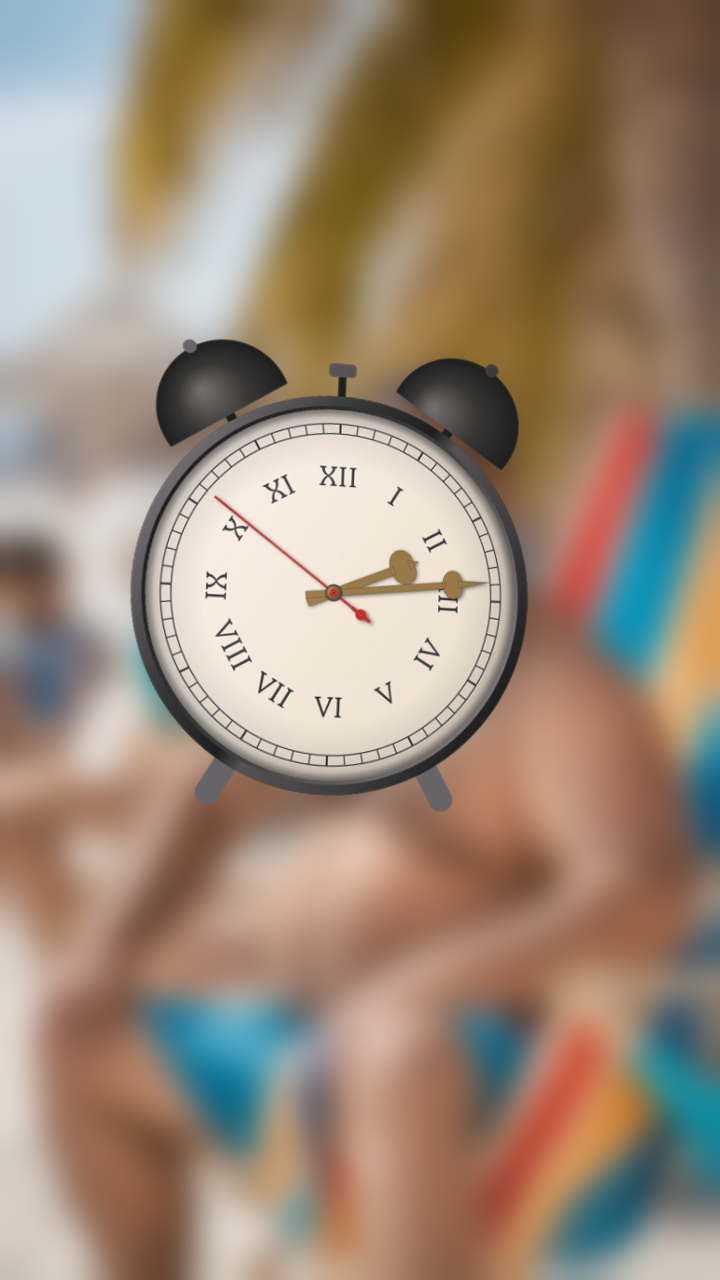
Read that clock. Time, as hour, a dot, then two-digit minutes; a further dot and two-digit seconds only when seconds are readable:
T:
2.13.51
